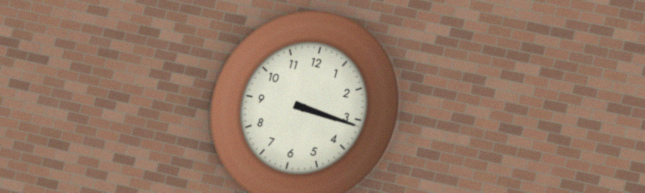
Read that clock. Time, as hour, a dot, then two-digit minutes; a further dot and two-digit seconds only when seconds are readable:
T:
3.16
